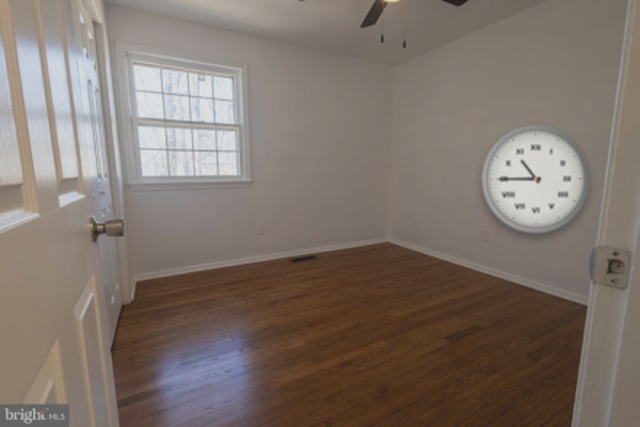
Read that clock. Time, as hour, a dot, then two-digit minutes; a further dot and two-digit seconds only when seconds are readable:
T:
10.45
